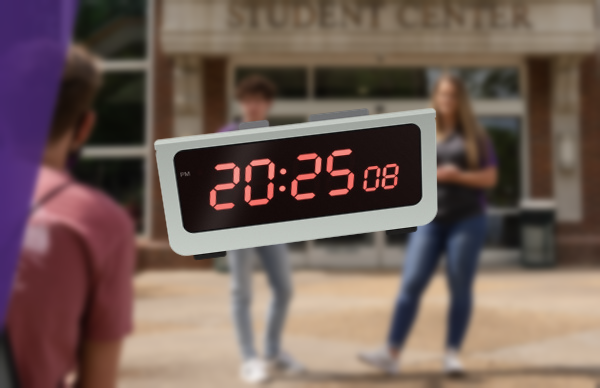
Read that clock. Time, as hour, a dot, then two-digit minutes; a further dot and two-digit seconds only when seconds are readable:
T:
20.25.08
